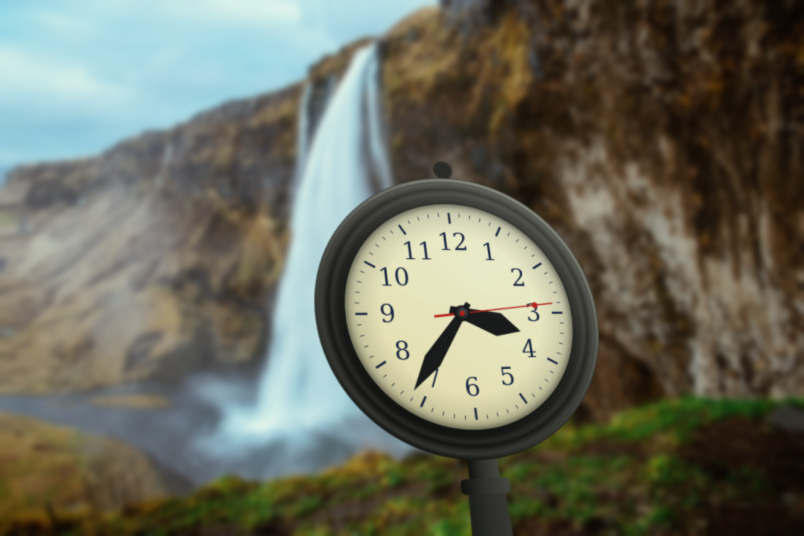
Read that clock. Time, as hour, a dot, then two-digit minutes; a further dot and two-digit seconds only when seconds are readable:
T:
3.36.14
